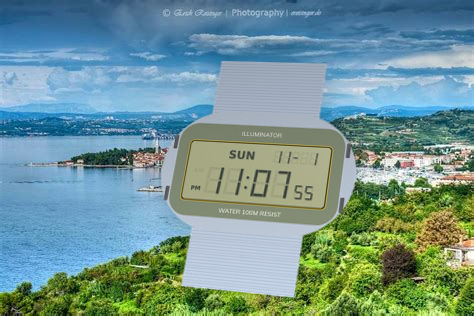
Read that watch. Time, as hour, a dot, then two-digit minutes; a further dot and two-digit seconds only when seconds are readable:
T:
11.07.55
